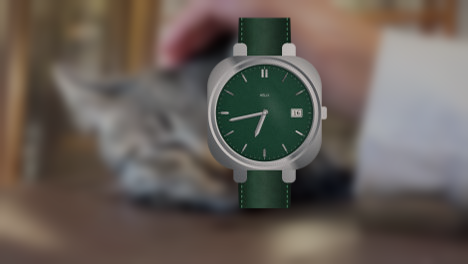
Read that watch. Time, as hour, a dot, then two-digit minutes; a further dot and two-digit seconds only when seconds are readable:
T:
6.43
